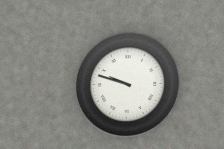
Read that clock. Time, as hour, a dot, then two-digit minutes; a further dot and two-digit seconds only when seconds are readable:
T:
9.48
